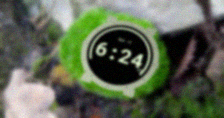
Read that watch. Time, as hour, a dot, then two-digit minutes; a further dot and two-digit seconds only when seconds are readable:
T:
6.24
